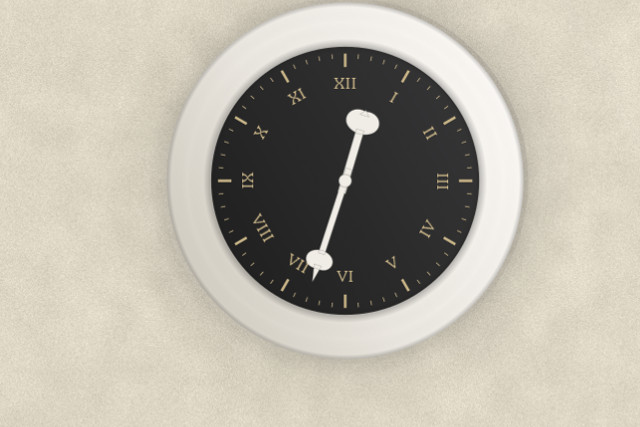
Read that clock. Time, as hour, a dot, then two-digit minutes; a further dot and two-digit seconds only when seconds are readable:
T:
12.33
